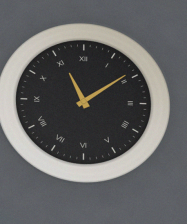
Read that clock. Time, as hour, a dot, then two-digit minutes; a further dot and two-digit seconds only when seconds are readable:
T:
11.09
